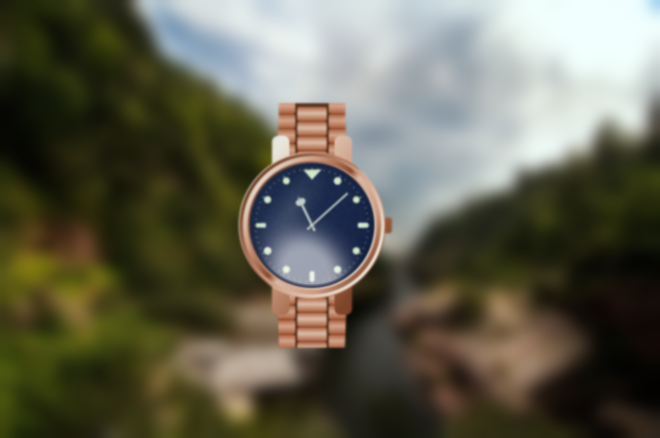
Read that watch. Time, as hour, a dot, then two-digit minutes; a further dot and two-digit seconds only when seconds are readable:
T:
11.08
